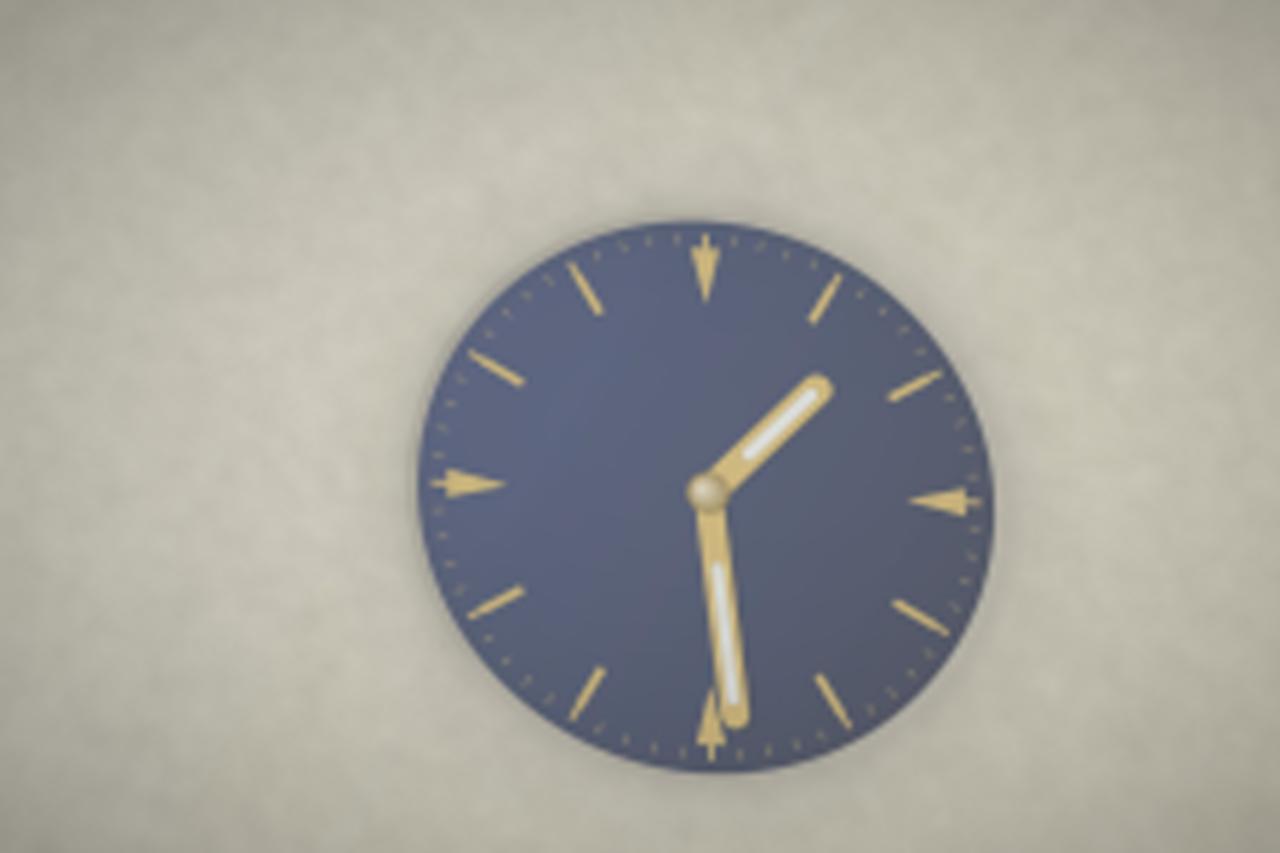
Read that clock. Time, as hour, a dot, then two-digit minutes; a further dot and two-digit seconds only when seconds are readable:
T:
1.29
